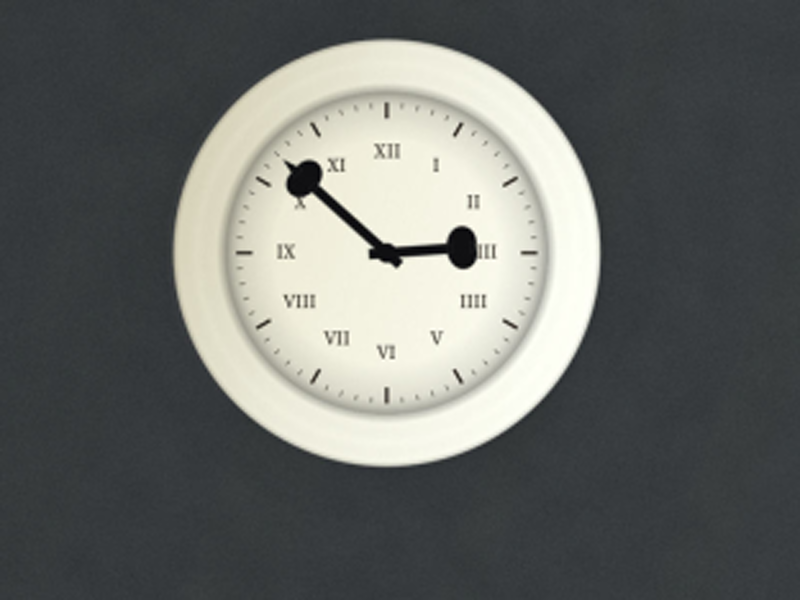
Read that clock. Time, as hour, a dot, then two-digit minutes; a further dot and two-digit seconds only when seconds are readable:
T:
2.52
